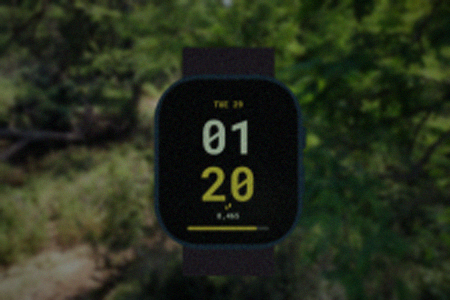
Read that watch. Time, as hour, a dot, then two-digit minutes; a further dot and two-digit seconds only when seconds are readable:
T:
1.20
